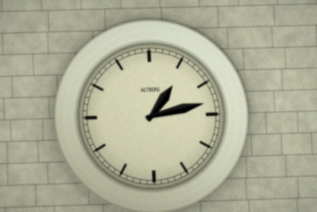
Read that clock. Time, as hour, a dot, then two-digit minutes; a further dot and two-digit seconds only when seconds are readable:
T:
1.13
